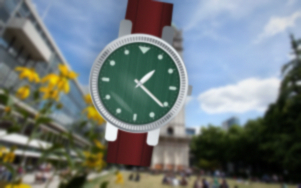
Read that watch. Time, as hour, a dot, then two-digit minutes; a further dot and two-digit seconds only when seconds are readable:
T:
1.21
